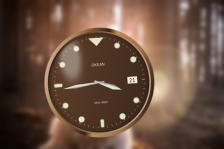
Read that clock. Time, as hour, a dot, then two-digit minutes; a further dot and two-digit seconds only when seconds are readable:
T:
3.44
